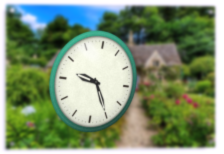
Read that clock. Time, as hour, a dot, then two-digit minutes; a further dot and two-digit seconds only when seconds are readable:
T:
9.25
